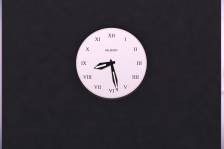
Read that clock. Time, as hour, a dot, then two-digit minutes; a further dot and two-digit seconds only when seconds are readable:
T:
8.28
